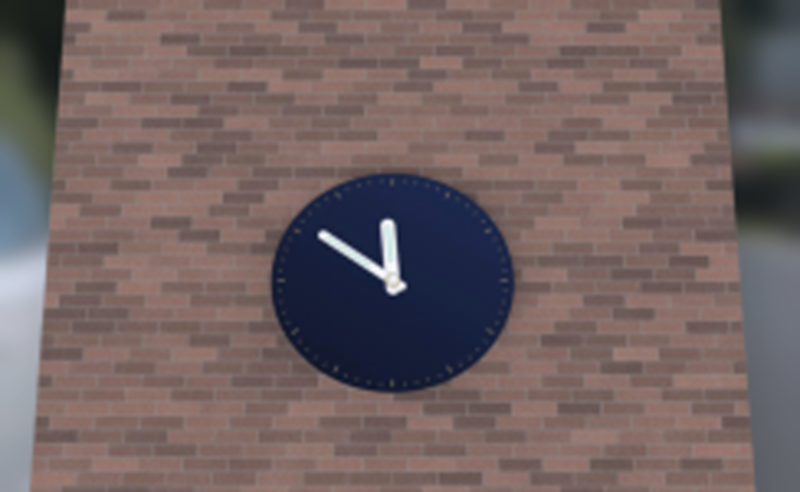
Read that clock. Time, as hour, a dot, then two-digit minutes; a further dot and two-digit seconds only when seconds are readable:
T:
11.51
